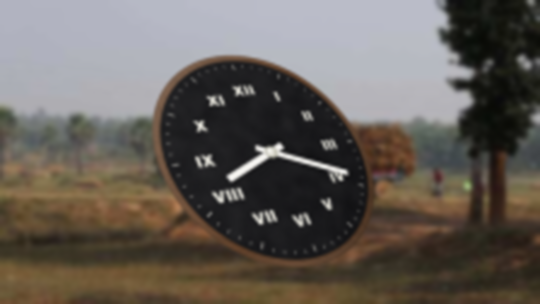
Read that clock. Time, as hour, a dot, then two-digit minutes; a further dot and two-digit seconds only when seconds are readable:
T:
8.19
